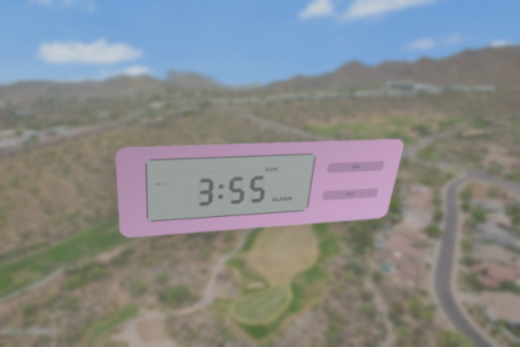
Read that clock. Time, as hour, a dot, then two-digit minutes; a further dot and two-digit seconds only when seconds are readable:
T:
3.55
